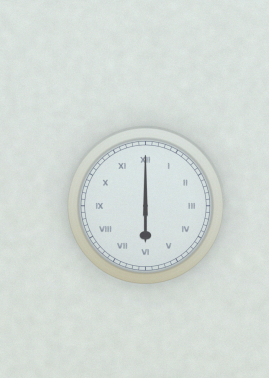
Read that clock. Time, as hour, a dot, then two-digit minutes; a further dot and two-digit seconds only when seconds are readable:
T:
6.00
